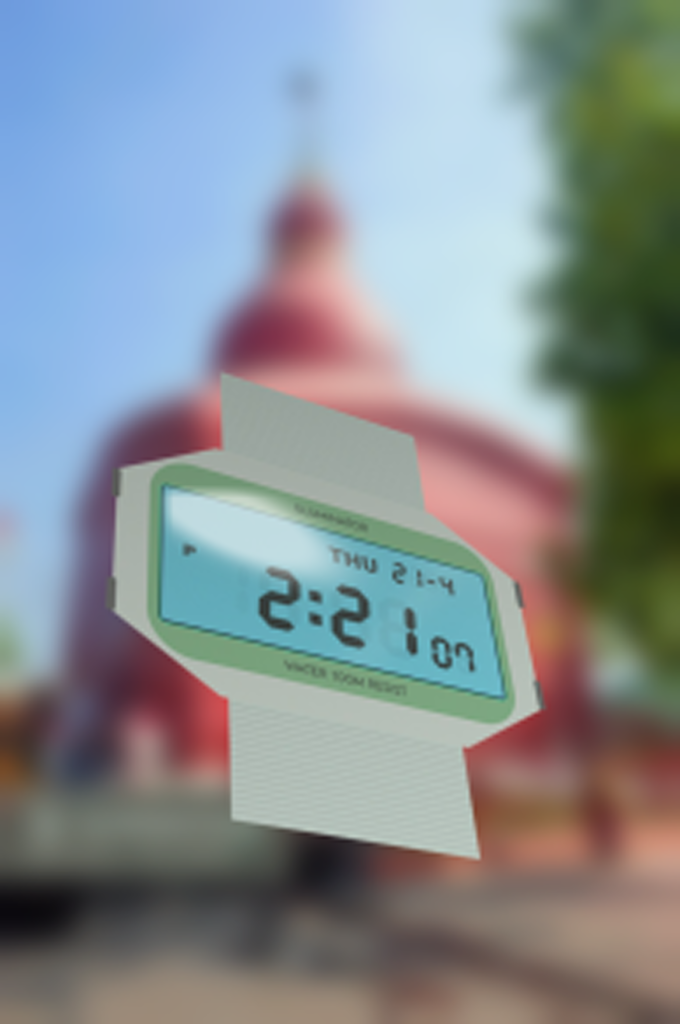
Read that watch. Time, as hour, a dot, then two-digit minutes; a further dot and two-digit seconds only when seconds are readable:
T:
2.21.07
